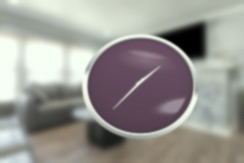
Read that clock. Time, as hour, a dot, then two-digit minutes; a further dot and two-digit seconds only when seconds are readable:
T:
1.37
